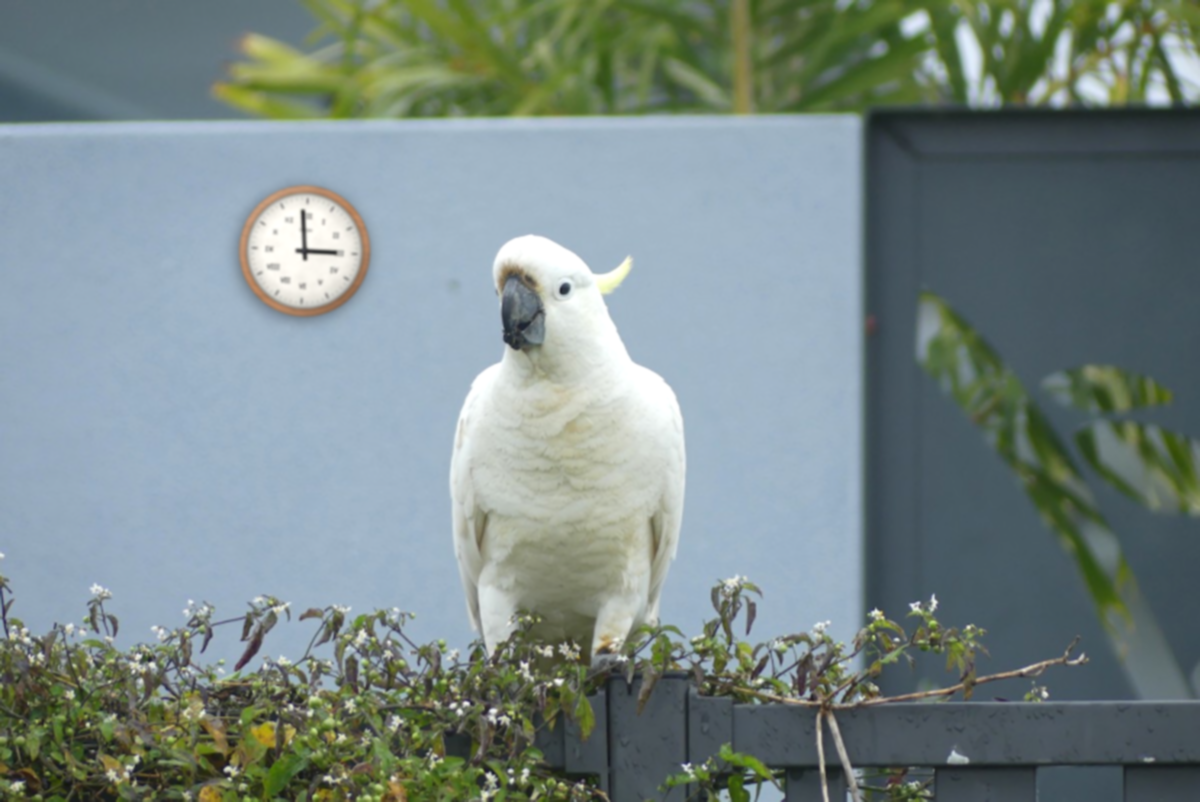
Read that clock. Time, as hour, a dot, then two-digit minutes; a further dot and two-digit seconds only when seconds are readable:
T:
2.59
